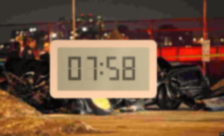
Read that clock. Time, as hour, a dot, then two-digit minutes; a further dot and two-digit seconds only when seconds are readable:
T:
7.58
